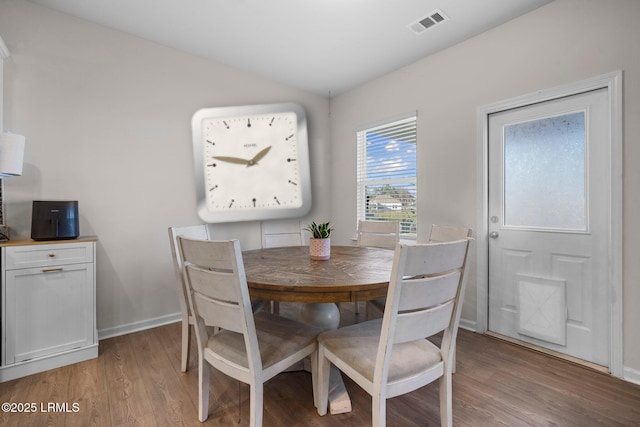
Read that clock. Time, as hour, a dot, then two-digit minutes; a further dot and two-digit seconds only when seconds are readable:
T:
1.47
